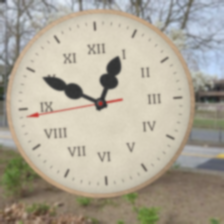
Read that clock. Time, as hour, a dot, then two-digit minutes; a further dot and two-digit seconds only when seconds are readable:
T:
12.49.44
